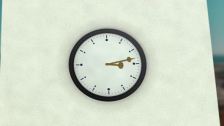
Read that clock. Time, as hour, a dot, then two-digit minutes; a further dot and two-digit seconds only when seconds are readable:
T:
3.13
